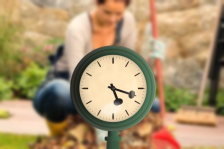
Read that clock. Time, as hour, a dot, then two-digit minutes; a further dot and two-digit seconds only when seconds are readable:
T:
5.18
